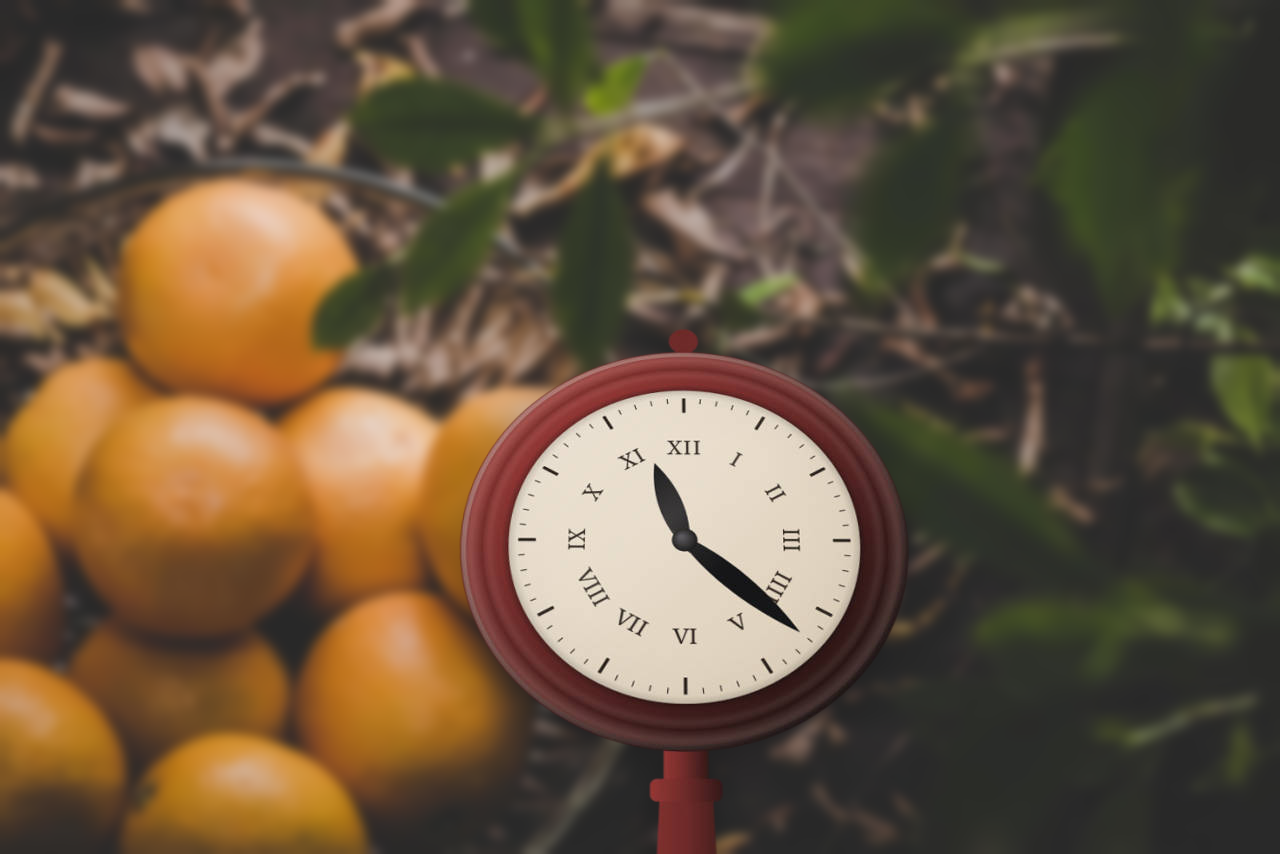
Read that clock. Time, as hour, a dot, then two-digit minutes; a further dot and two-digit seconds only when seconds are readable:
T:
11.22
